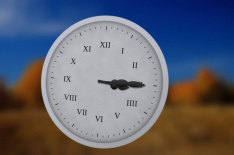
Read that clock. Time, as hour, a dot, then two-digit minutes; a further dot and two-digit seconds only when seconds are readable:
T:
3.15
